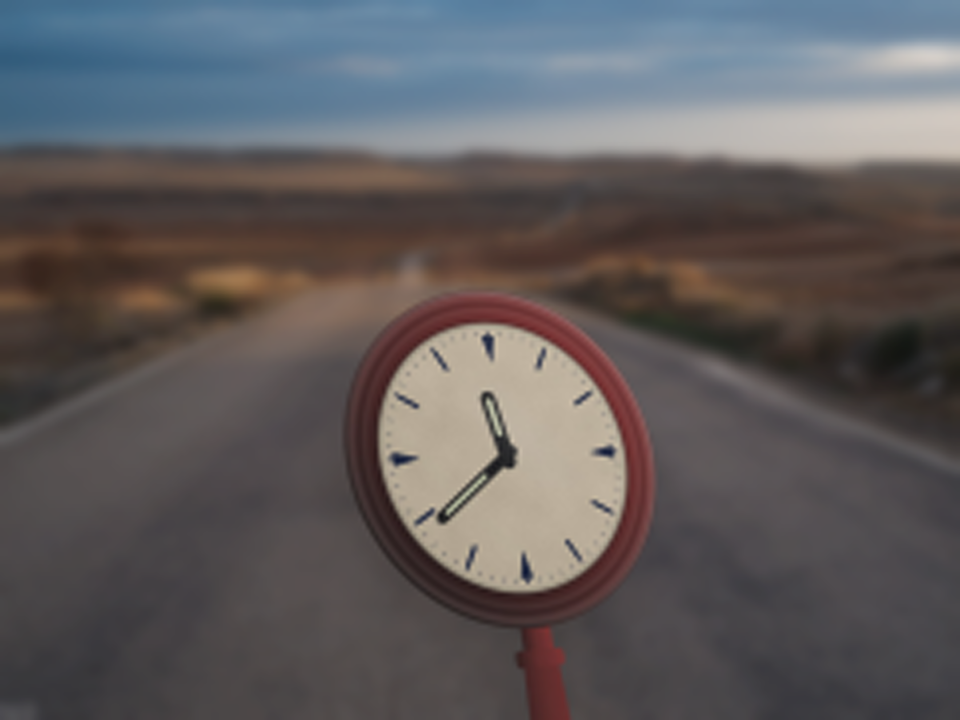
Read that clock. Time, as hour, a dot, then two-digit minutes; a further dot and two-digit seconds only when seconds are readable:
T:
11.39
